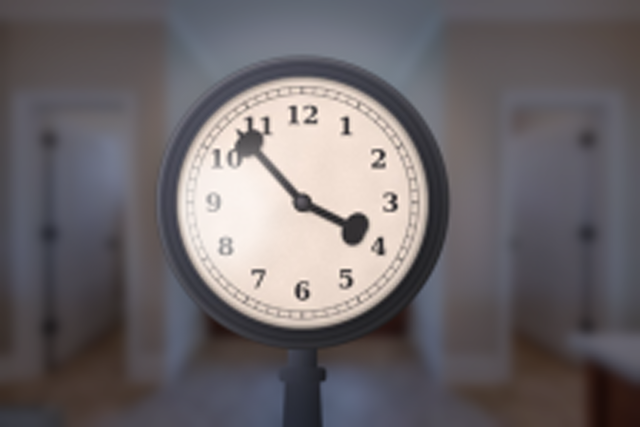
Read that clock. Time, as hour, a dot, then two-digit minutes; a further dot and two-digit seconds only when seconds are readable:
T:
3.53
